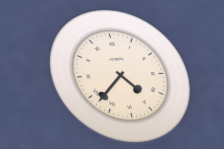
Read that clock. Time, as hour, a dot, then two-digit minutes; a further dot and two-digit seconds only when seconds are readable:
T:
4.38
